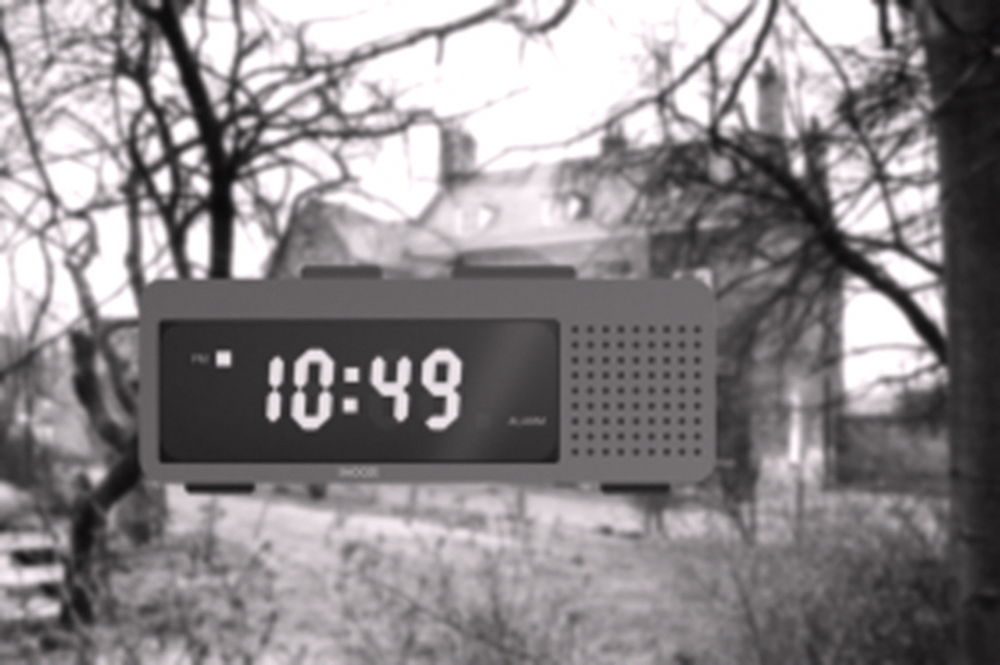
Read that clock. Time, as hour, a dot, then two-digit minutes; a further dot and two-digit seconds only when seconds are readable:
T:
10.49
